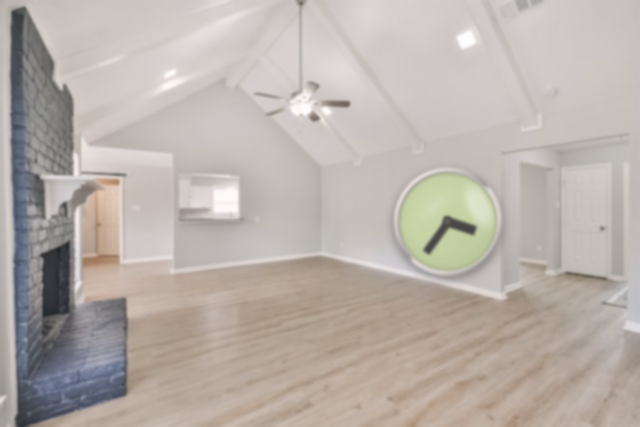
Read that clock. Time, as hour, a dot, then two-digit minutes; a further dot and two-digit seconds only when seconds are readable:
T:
3.36
